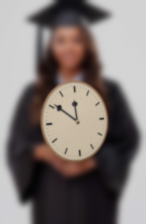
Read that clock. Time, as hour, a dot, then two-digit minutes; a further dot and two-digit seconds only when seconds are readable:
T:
11.51
